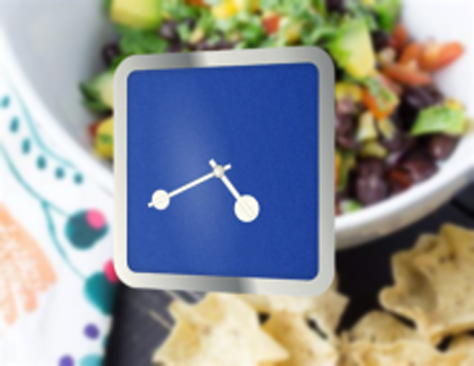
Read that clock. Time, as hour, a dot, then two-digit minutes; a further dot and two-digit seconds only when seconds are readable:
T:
4.41
